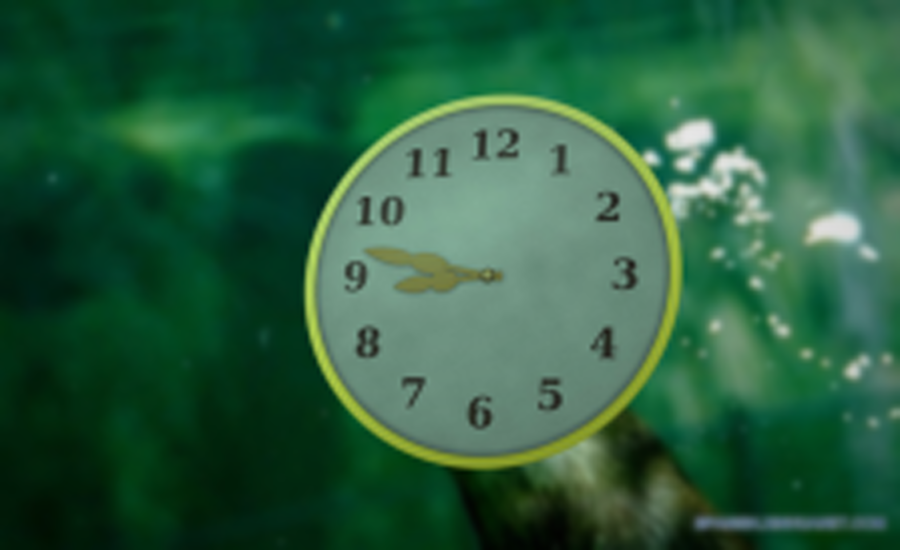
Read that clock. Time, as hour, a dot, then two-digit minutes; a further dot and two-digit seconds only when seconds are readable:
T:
8.47
